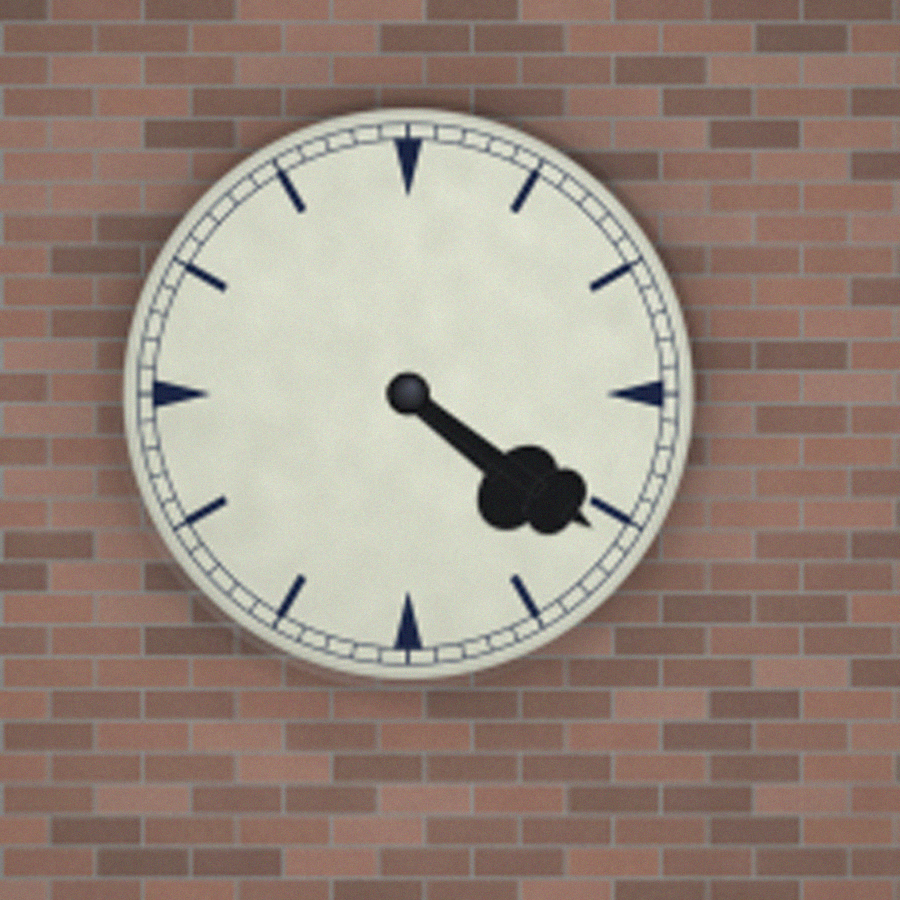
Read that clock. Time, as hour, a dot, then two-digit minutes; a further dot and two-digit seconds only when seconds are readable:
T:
4.21
